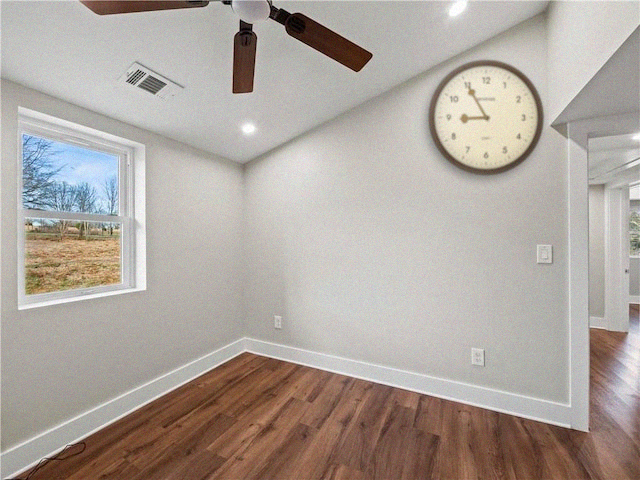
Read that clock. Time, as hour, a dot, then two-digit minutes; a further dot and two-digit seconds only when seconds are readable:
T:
8.55
